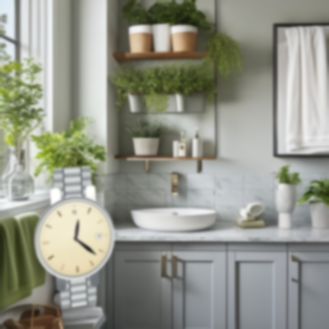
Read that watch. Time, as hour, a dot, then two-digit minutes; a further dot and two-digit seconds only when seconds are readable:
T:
12.22
